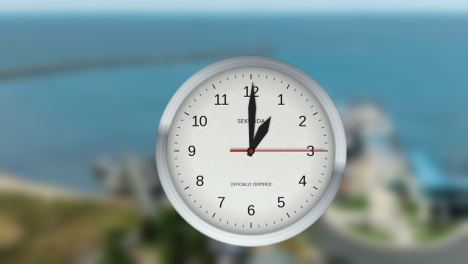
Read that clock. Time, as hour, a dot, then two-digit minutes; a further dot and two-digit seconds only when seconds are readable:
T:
1.00.15
